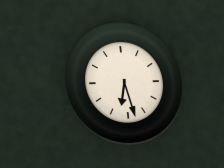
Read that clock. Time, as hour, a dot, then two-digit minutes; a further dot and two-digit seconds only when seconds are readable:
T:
6.28
